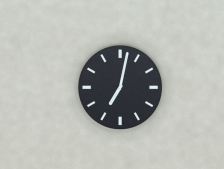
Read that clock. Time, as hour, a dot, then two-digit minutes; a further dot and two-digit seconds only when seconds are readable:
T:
7.02
